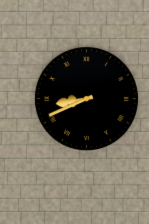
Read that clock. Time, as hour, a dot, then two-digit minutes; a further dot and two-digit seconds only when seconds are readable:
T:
8.41
